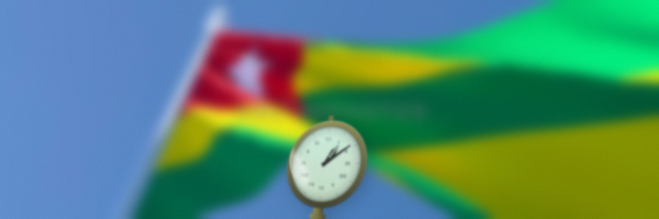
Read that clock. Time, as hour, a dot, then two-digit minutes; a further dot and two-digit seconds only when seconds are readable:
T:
1.09
